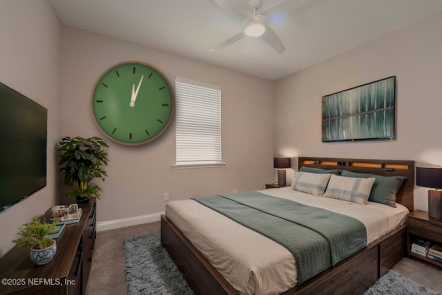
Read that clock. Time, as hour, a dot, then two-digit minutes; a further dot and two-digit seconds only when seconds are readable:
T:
12.03
